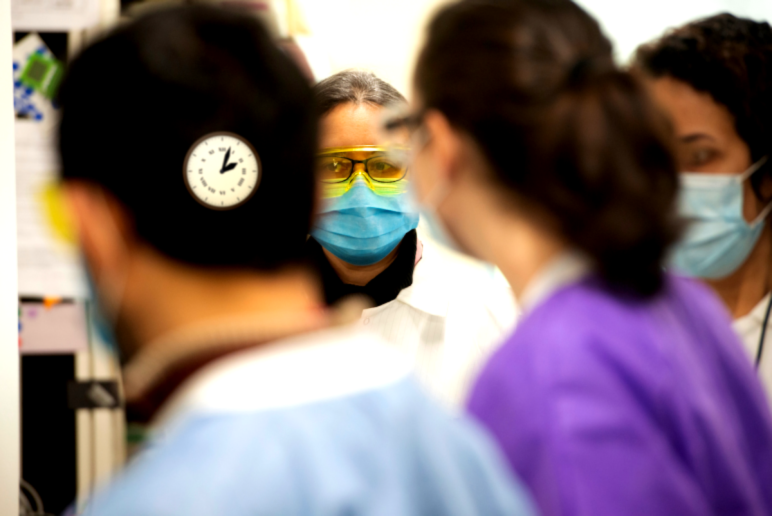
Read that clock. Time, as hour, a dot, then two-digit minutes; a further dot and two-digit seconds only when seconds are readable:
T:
2.03
